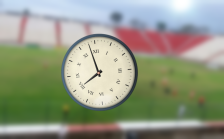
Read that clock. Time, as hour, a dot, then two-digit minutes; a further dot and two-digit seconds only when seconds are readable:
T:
7.58
